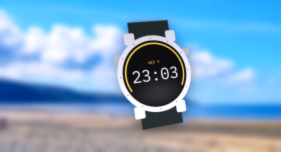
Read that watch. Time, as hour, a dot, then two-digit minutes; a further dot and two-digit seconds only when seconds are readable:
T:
23.03
